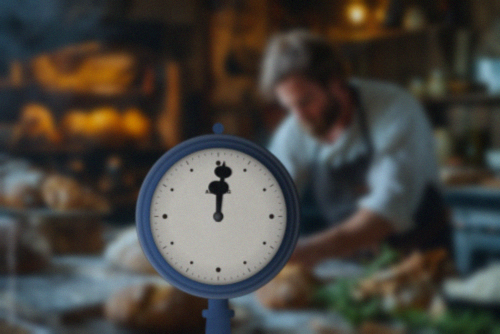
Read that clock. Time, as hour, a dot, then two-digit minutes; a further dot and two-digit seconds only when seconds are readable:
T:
12.01
